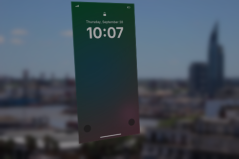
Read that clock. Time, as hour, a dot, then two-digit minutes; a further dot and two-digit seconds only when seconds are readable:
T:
10.07
